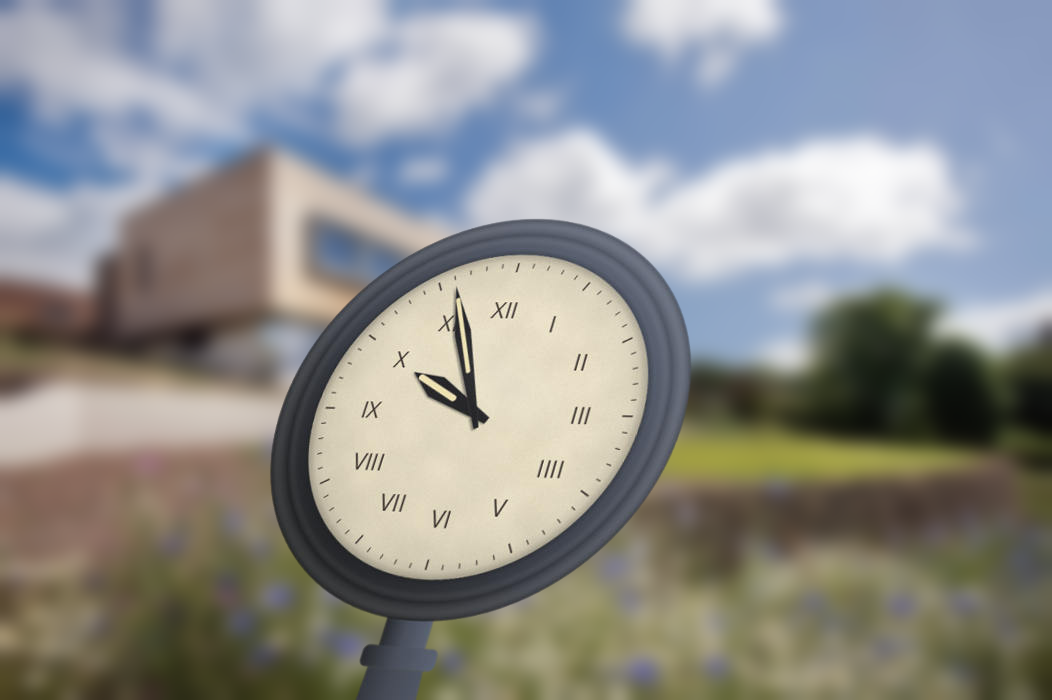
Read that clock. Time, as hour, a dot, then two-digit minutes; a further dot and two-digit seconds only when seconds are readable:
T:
9.56
